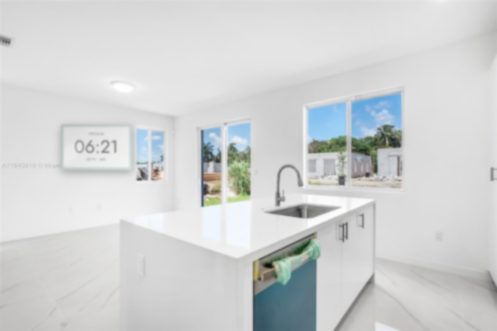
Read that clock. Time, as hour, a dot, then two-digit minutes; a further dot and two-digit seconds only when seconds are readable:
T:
6.21
